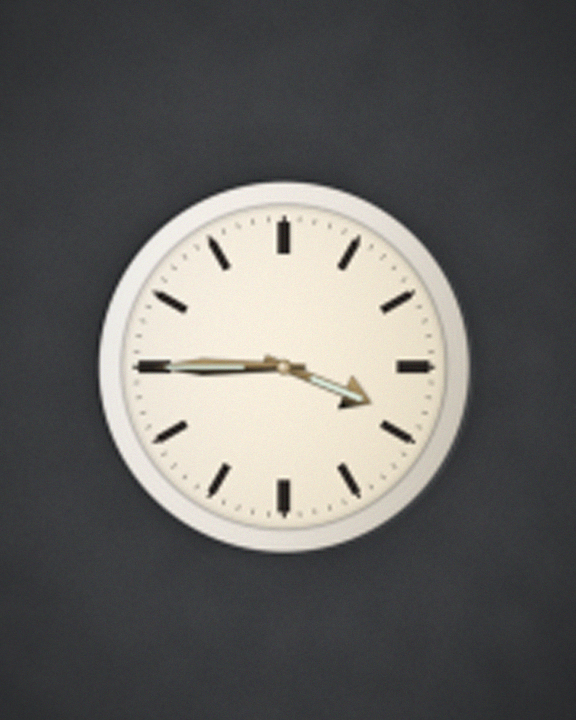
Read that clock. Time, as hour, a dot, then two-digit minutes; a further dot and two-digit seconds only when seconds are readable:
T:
3.45
